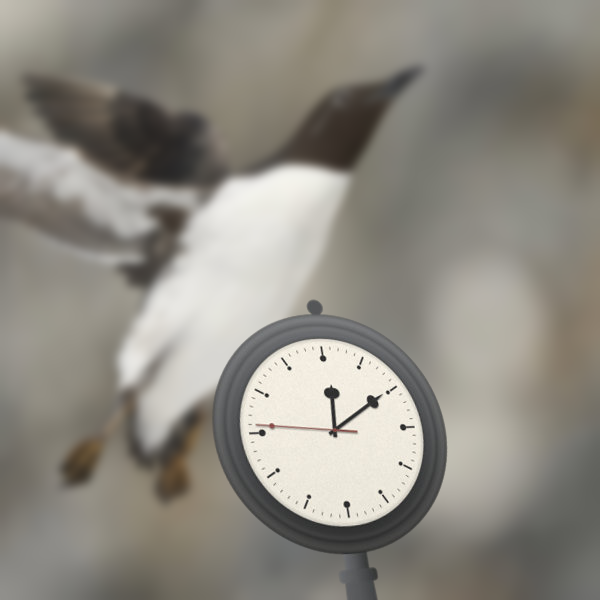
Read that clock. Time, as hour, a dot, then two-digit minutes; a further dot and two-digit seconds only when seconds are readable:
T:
12.09.46
